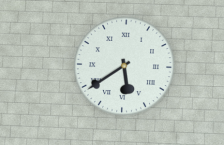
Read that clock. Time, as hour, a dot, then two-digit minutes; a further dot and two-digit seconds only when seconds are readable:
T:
5.39
